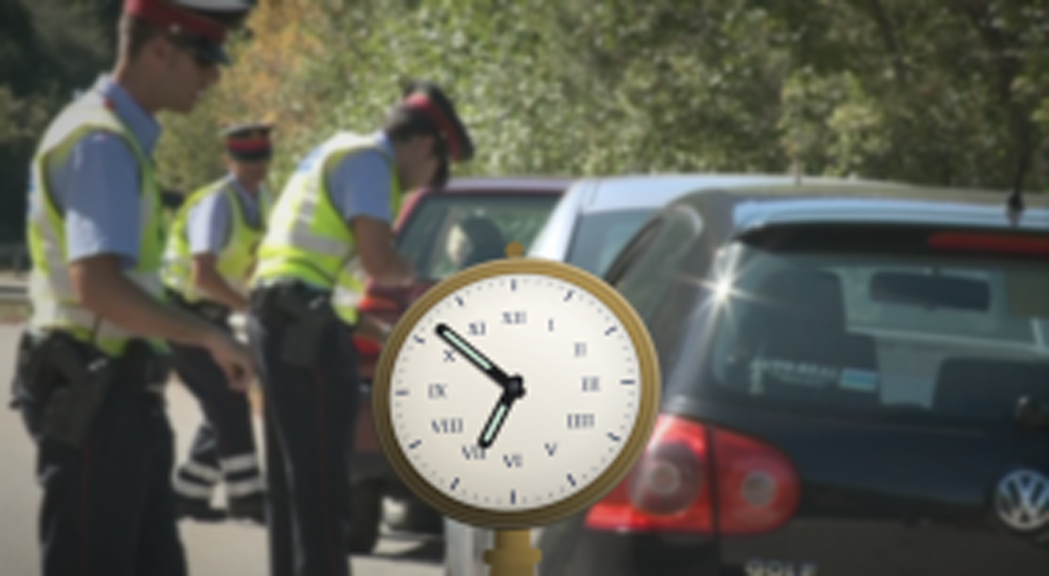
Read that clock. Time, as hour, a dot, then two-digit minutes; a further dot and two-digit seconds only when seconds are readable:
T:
6.52
